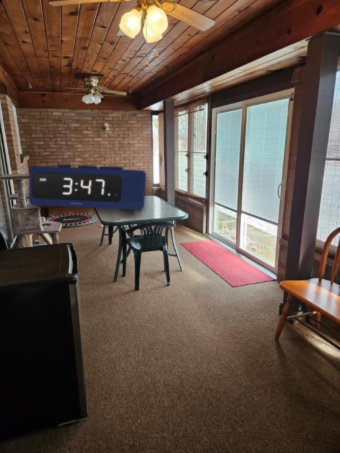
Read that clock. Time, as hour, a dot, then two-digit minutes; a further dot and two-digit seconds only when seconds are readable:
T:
3.47
